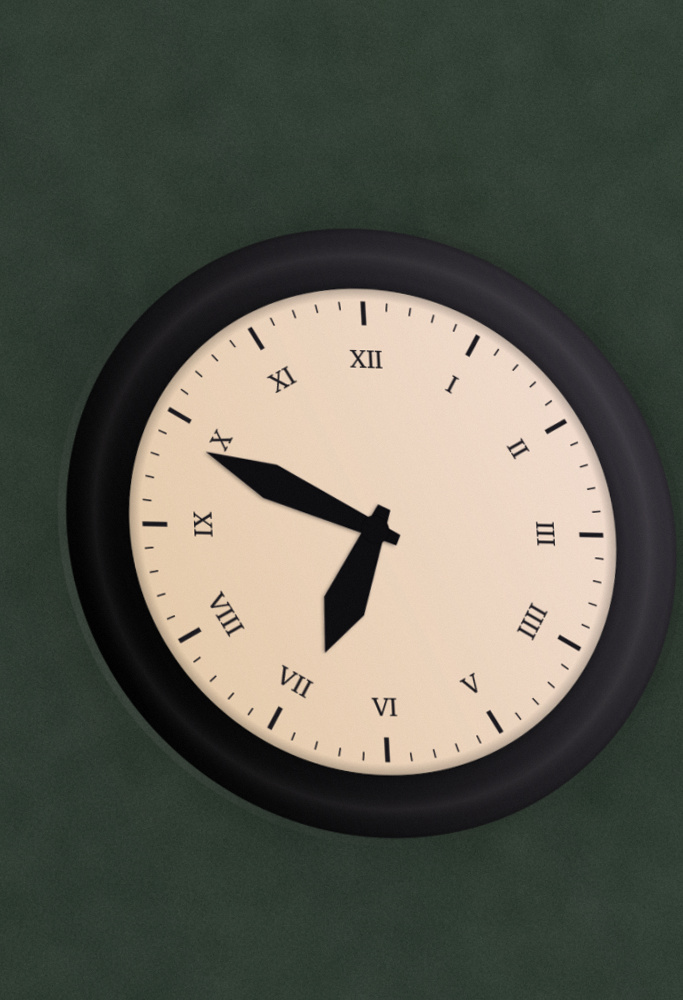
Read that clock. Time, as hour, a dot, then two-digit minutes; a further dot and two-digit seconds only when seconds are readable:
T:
6.49
